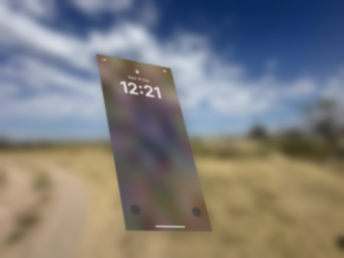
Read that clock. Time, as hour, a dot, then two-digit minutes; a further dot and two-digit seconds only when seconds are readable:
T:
12.21
